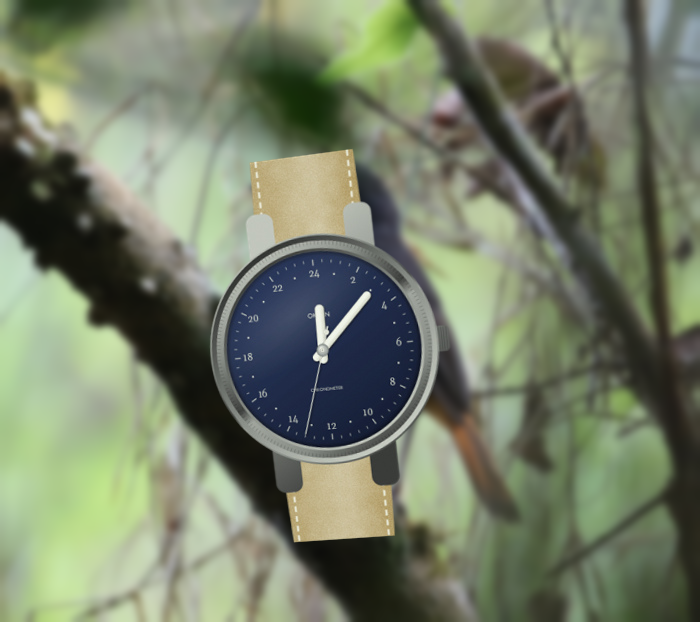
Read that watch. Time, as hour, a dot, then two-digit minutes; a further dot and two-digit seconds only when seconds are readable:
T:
0.07.33
